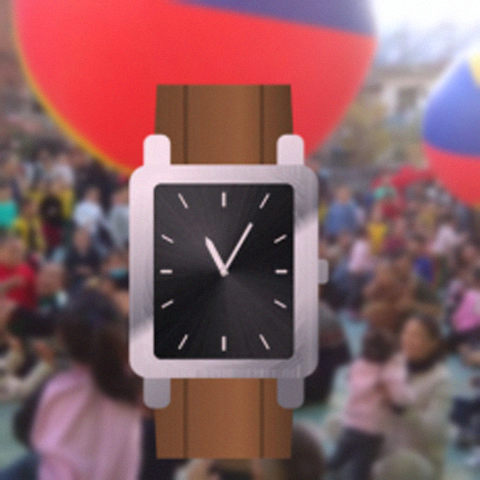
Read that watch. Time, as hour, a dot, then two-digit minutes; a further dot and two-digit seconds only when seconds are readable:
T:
11.05
